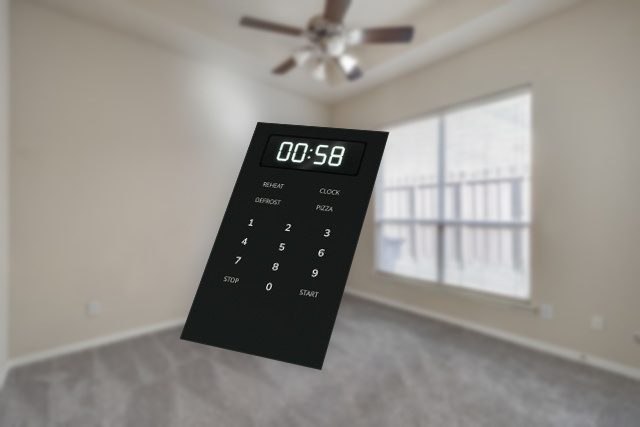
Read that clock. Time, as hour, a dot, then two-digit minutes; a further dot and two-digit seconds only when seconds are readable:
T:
0.58
